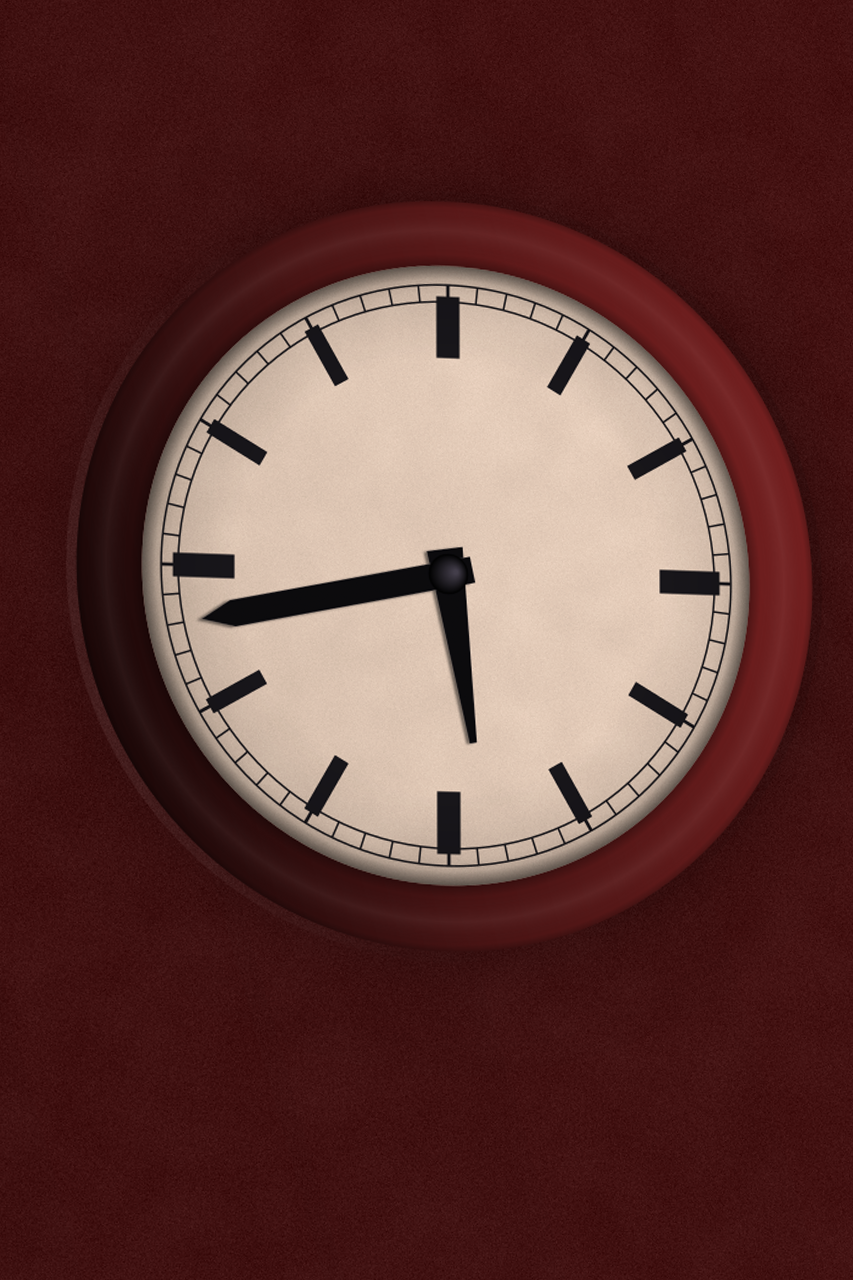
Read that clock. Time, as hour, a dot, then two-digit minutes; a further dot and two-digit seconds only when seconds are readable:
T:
5.43
